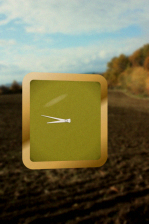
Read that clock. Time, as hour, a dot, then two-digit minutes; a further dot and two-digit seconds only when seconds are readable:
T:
8.47
